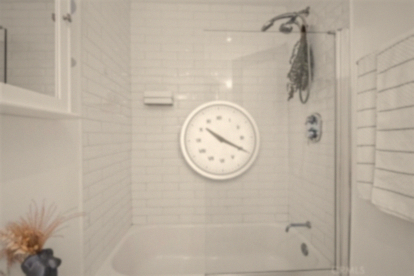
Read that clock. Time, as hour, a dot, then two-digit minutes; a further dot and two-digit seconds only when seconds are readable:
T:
10.20
